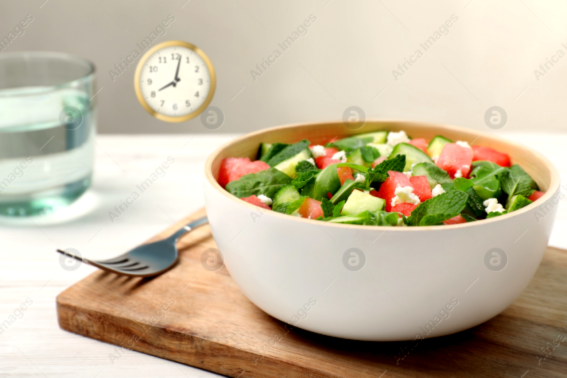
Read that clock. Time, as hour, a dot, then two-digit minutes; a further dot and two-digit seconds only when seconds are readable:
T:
8.02
